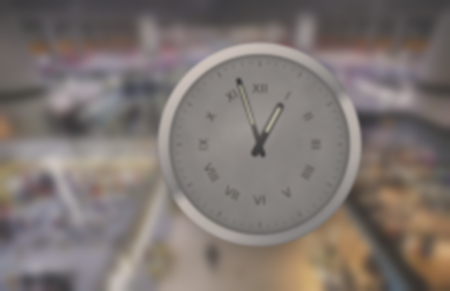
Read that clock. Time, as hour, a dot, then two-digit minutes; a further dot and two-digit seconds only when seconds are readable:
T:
12.57
